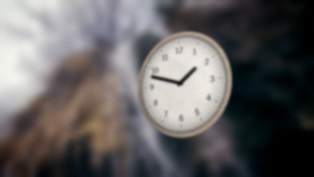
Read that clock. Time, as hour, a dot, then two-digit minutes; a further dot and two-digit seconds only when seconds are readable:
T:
1.48
